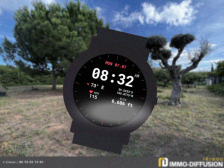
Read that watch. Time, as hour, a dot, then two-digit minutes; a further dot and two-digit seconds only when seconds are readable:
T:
8.32
